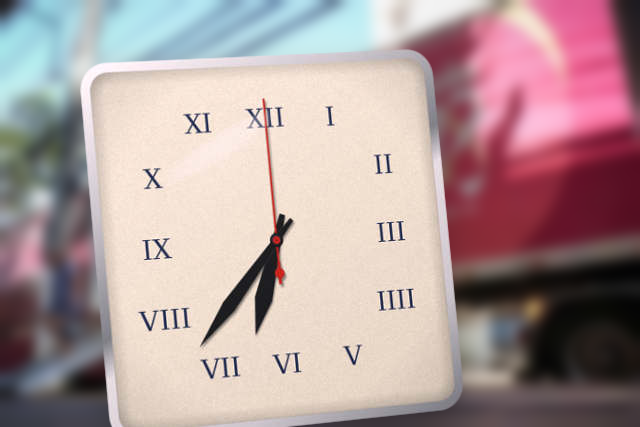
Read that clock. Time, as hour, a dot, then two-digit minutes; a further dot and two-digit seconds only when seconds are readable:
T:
6.37.00
